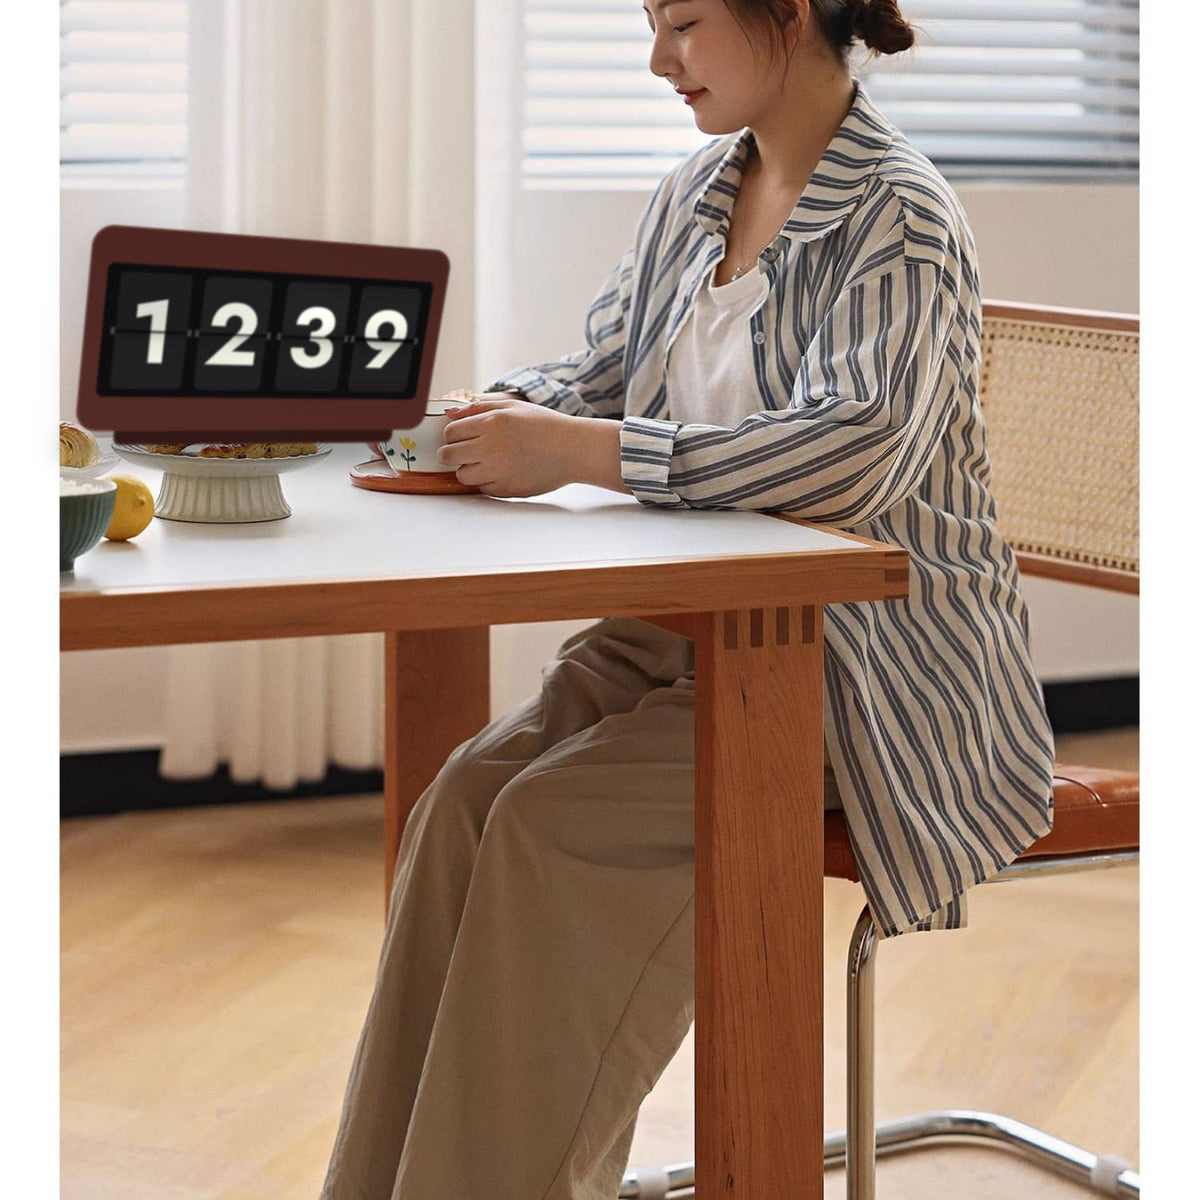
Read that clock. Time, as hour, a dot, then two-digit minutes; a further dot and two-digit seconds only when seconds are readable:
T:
12.39
